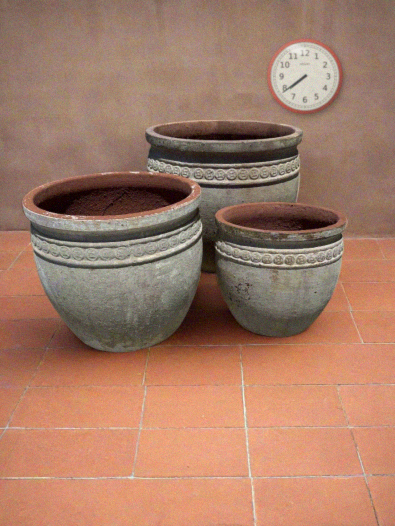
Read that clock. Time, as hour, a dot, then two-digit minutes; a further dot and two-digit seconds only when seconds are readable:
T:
7.39
